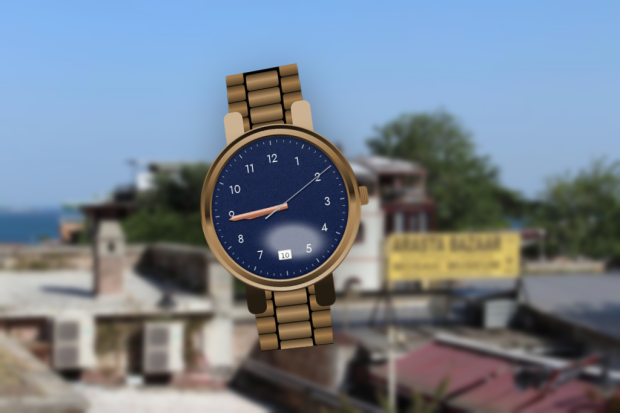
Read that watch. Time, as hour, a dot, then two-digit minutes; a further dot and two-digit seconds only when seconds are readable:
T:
8.44.10
